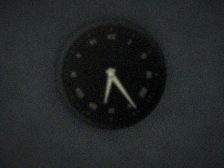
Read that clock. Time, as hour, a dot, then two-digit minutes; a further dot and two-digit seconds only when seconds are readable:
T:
6.24
